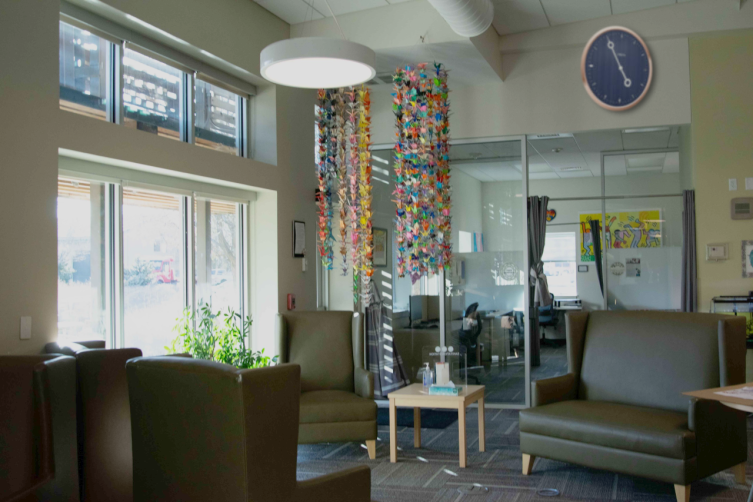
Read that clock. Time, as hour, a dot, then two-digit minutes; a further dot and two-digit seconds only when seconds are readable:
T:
4.55
